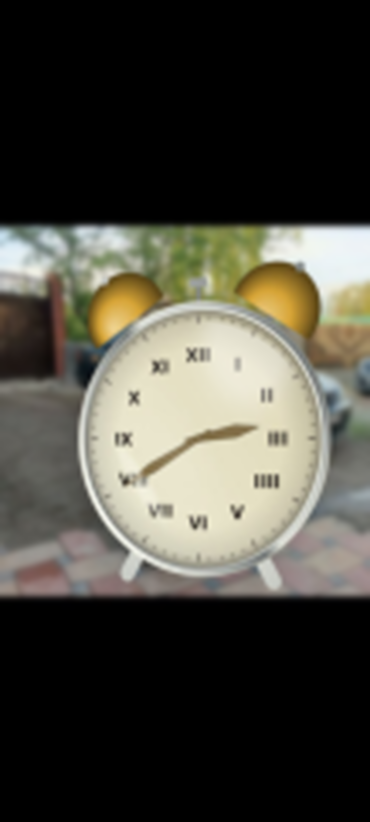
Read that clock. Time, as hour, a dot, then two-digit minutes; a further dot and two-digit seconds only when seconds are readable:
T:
2.40
